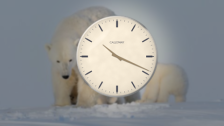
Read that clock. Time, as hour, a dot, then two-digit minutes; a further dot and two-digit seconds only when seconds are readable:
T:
10.19
